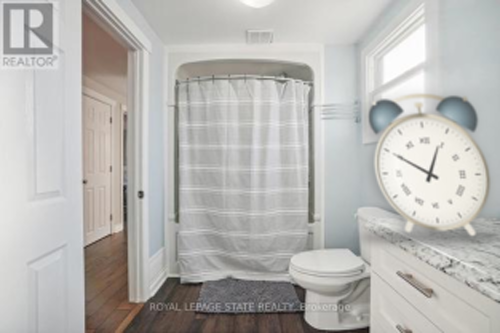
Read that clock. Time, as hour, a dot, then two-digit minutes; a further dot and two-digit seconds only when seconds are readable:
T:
12.50
